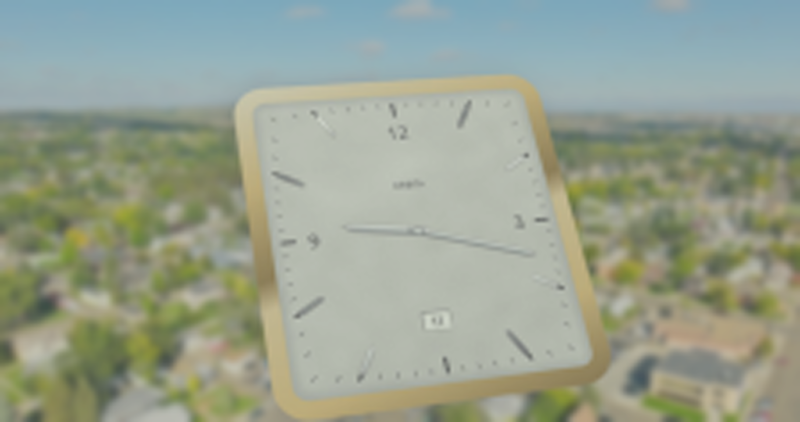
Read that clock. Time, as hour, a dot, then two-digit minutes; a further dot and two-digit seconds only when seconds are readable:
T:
9.18
